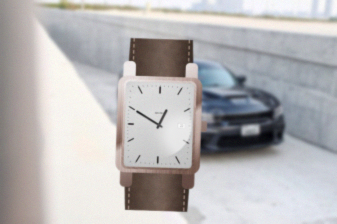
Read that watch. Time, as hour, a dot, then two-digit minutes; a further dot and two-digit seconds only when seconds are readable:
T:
12.50
